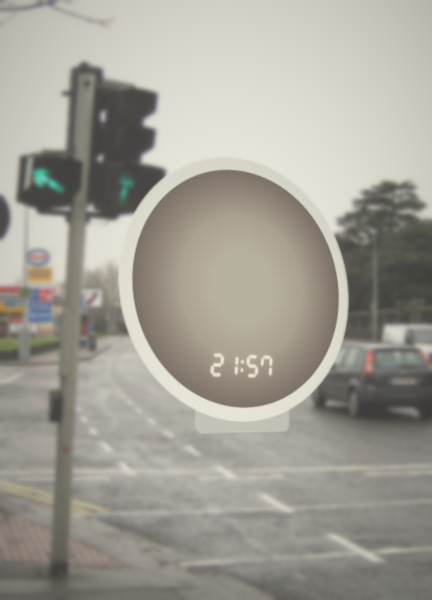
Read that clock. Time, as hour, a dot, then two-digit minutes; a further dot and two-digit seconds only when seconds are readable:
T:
21.57
